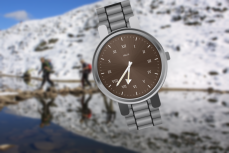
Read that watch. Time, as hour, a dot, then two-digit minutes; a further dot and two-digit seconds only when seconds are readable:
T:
6.38
